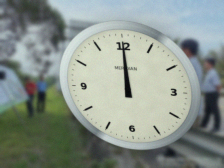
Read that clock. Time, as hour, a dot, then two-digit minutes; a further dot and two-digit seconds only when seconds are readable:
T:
12.00
